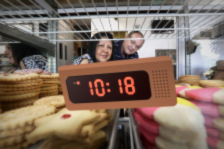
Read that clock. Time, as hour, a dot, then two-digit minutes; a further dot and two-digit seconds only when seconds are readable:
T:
10.18
